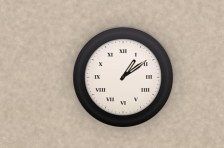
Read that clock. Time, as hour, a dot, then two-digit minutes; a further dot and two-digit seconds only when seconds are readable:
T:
1.09
